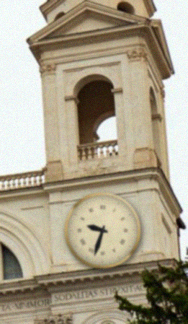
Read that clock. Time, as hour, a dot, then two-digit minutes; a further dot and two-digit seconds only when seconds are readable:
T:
9.33
